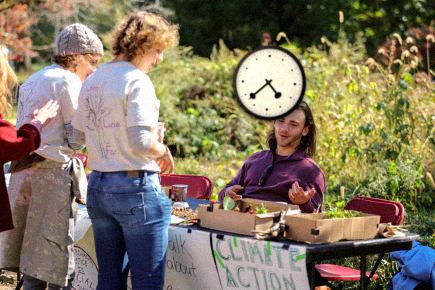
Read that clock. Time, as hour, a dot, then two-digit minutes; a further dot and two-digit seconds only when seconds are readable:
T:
4.38
